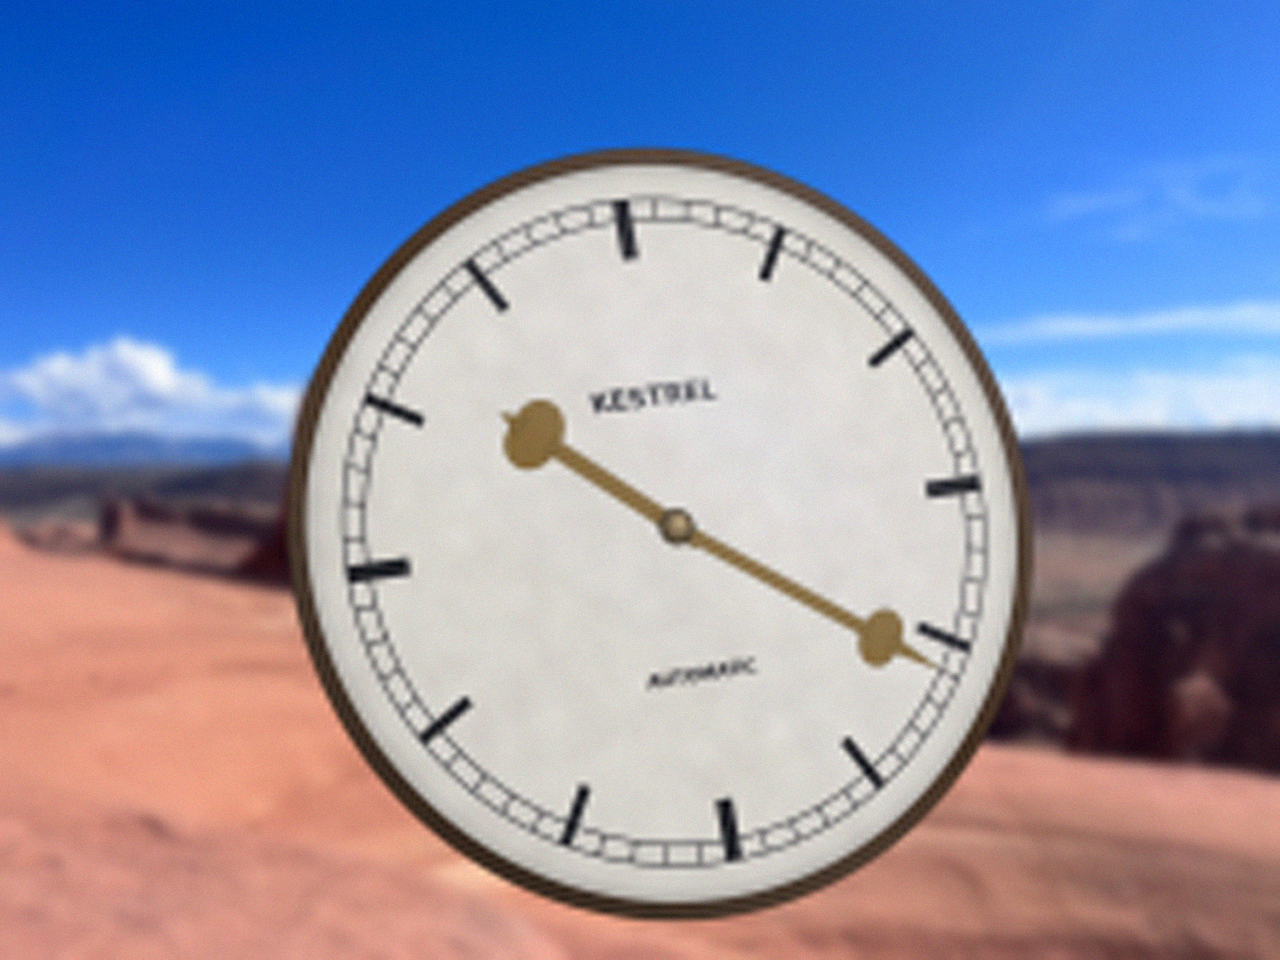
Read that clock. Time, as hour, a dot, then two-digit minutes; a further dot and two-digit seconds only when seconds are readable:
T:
10.21
